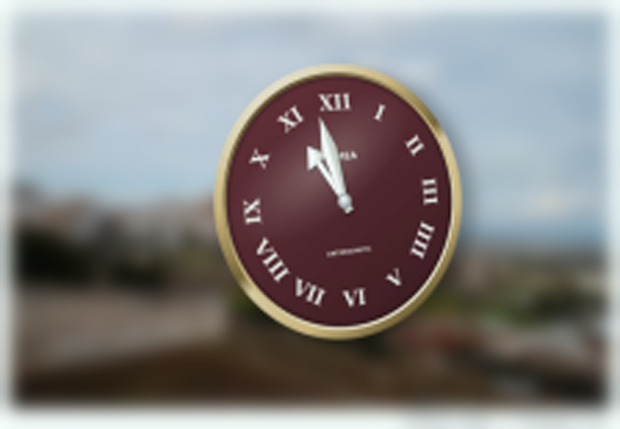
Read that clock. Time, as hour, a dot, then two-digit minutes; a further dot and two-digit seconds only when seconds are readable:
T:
10.58
